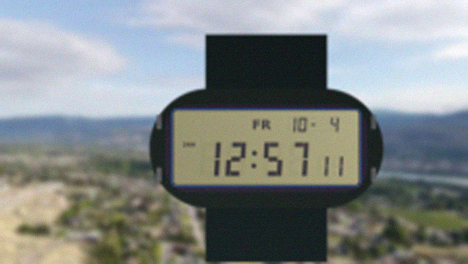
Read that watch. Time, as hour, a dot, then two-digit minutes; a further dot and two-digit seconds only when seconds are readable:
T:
12.57.11
